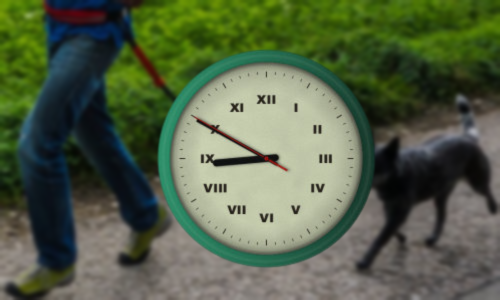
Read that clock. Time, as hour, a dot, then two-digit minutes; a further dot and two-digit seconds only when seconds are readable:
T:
8.49.50
